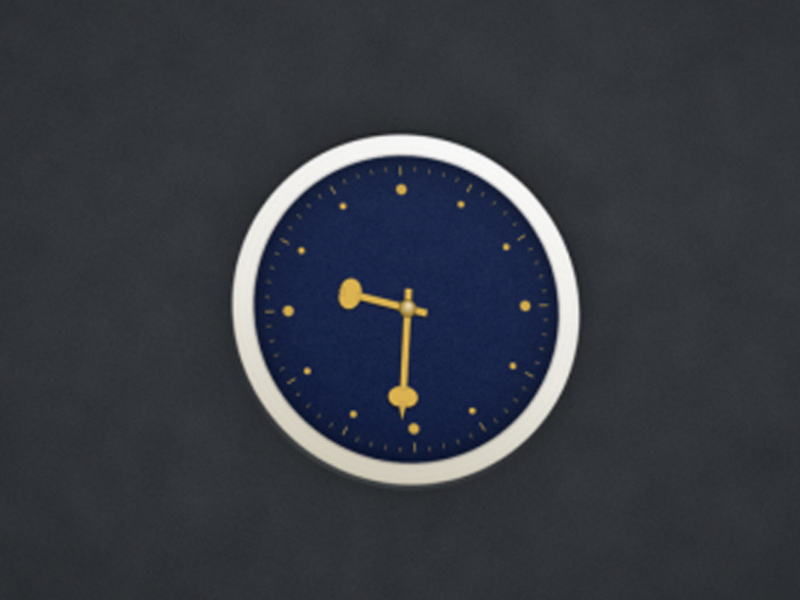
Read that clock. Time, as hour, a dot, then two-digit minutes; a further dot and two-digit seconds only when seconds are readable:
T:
9.31
